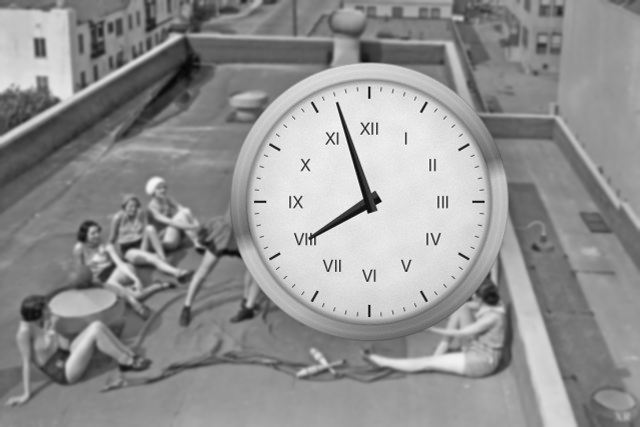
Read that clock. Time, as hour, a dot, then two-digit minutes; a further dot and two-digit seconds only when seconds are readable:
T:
7.57
